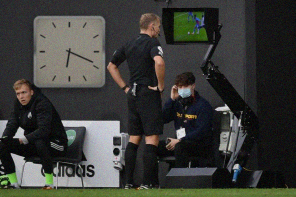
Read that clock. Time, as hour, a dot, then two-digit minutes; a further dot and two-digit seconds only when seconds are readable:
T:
6.19
